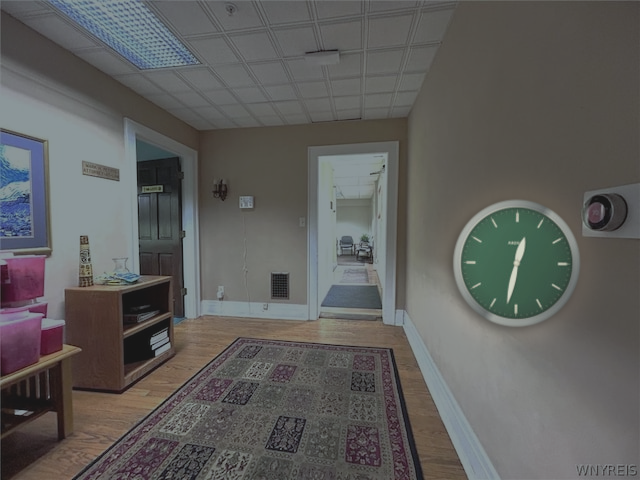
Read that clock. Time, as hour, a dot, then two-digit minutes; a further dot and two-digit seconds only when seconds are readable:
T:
12.32
